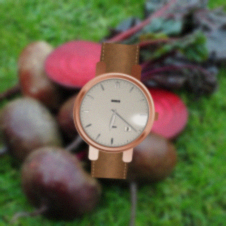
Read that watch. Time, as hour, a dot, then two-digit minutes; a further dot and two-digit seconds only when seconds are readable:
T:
6.21
